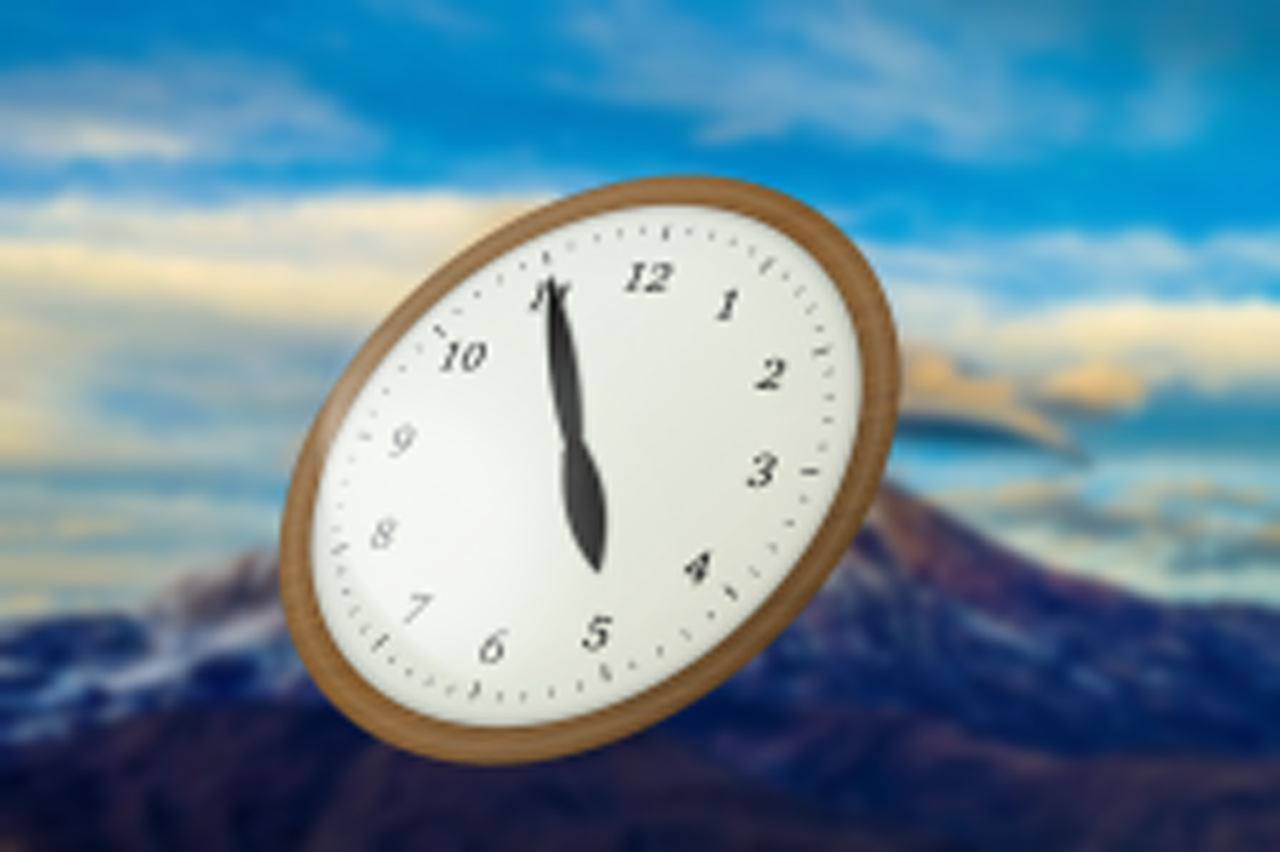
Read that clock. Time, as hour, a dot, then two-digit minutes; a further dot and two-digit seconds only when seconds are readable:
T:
4.55
